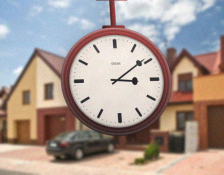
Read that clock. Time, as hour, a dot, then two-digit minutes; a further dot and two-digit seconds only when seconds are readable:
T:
3.09
